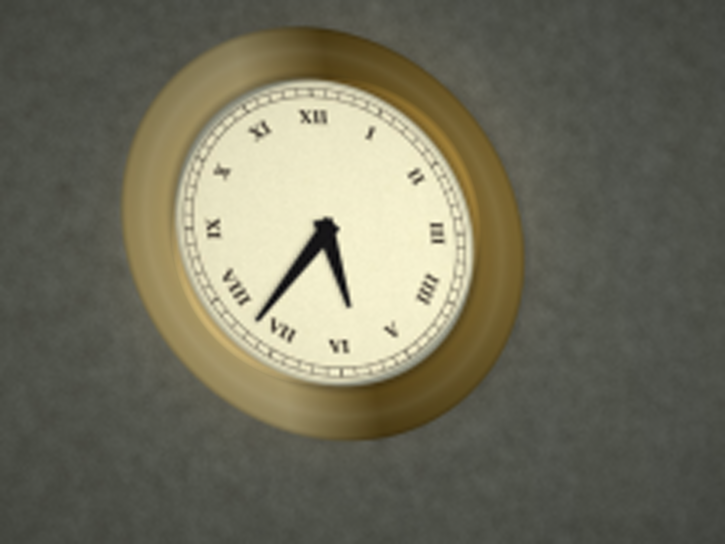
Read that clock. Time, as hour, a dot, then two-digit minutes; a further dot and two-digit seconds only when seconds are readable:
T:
5.37
